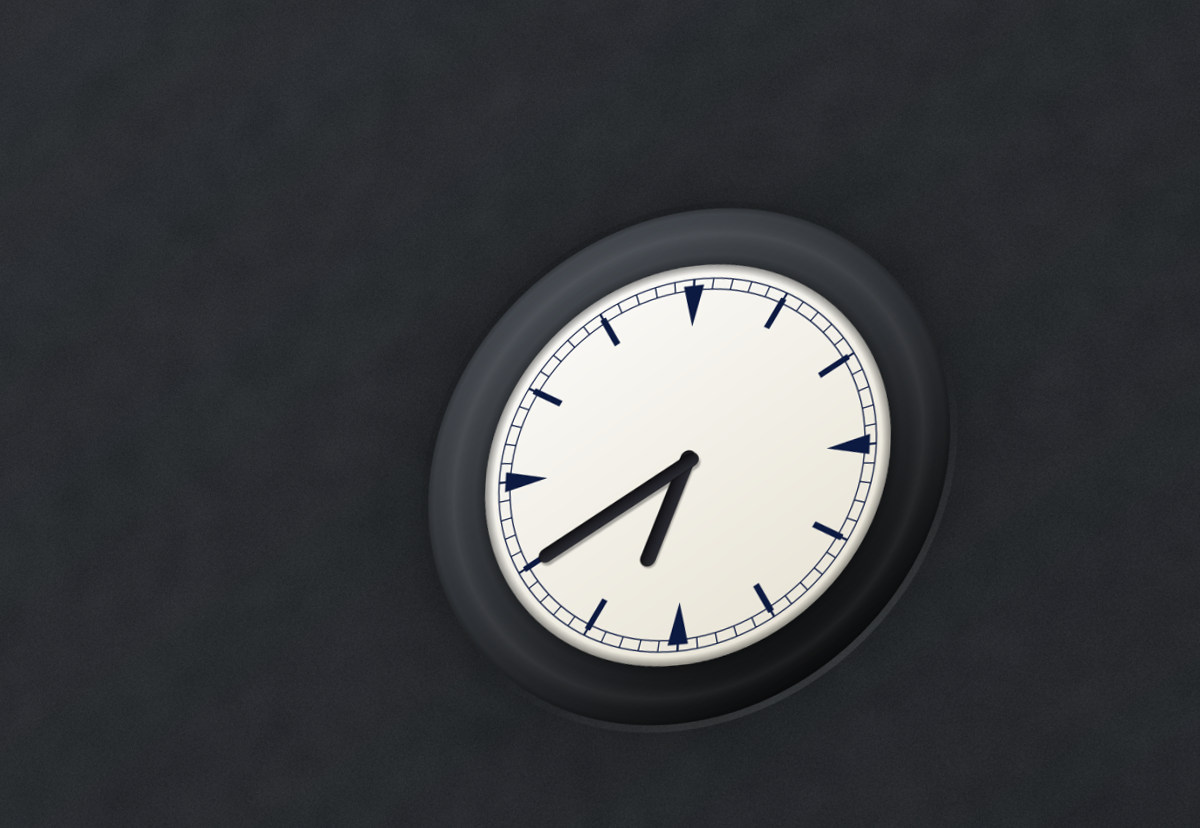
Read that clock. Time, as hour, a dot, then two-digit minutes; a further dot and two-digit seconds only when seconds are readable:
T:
6.40
